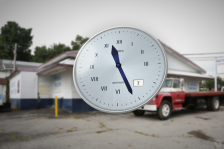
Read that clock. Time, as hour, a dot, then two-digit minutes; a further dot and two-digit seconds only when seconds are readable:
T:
11.26
